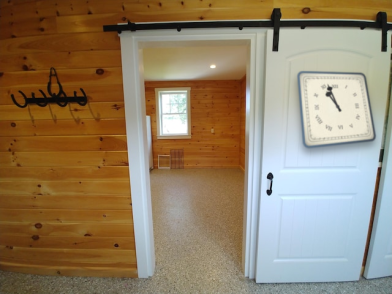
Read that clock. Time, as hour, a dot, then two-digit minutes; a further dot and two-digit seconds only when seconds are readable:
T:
10.57
